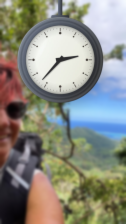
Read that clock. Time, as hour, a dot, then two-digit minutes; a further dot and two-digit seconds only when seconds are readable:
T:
2.37
